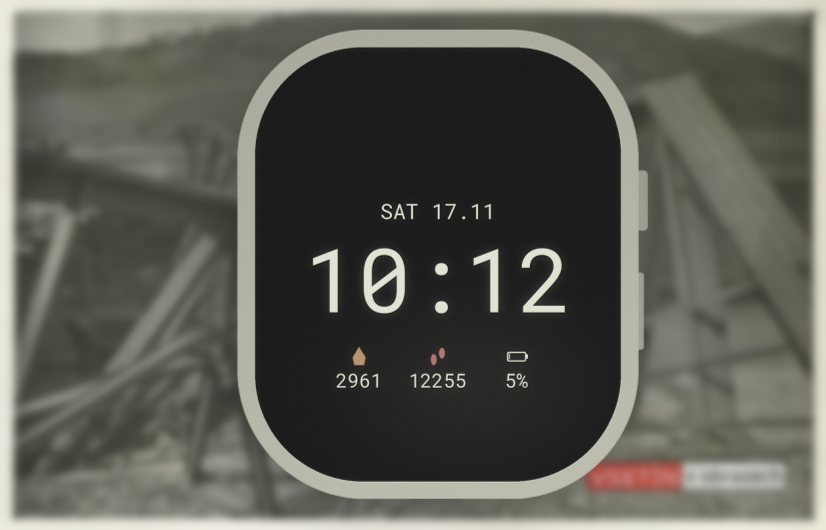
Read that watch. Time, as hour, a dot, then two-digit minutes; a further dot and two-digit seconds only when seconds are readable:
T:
10.12
